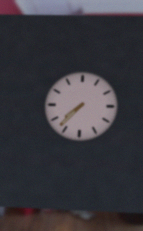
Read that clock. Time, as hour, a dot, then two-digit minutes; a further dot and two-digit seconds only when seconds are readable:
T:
7.37
